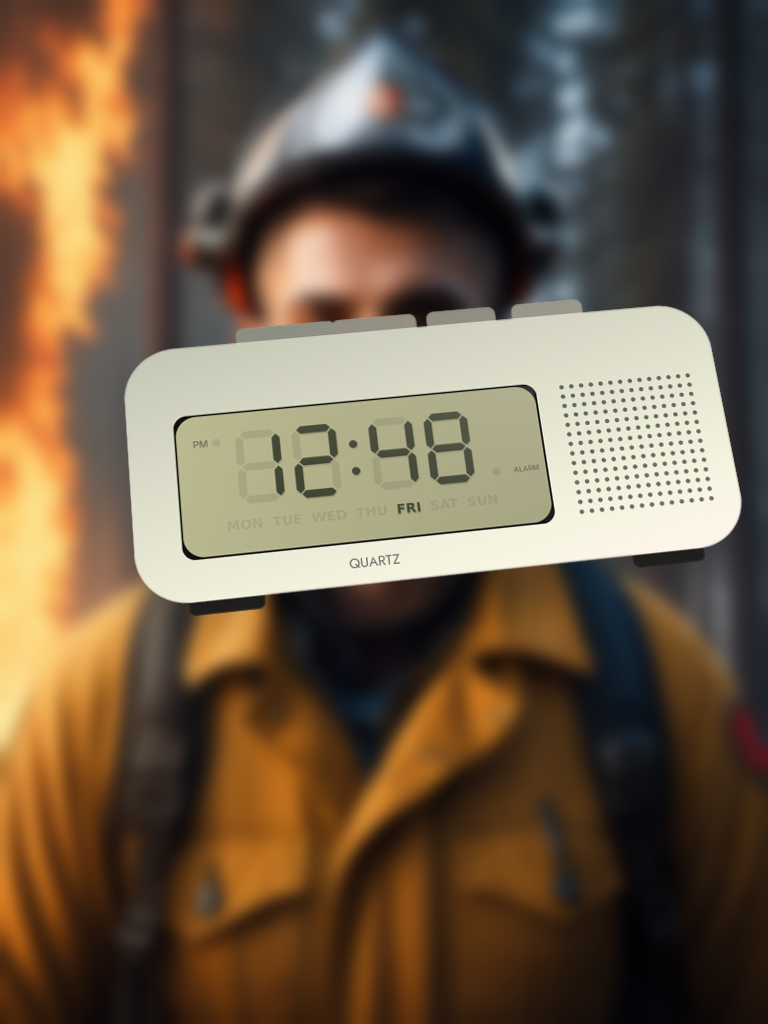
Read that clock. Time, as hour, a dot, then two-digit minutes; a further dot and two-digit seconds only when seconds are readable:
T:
12.48
